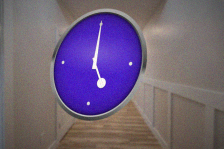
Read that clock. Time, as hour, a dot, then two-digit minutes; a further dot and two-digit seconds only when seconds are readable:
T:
5.00
